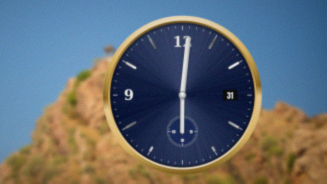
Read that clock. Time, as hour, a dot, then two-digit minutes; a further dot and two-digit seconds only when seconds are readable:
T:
6.01
